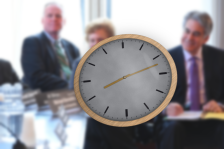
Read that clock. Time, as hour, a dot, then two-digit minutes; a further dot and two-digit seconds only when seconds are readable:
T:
8.12
